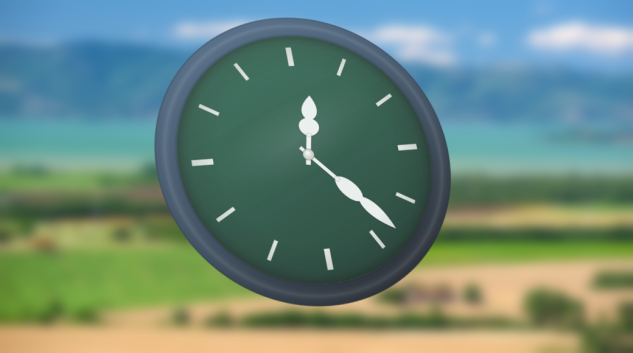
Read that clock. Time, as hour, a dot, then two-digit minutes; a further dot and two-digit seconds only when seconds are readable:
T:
12.23
